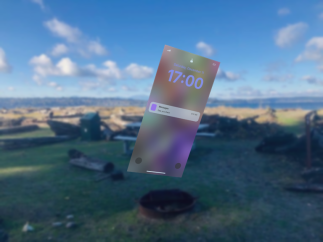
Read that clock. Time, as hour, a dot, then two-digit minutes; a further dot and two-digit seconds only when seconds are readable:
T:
17.00
